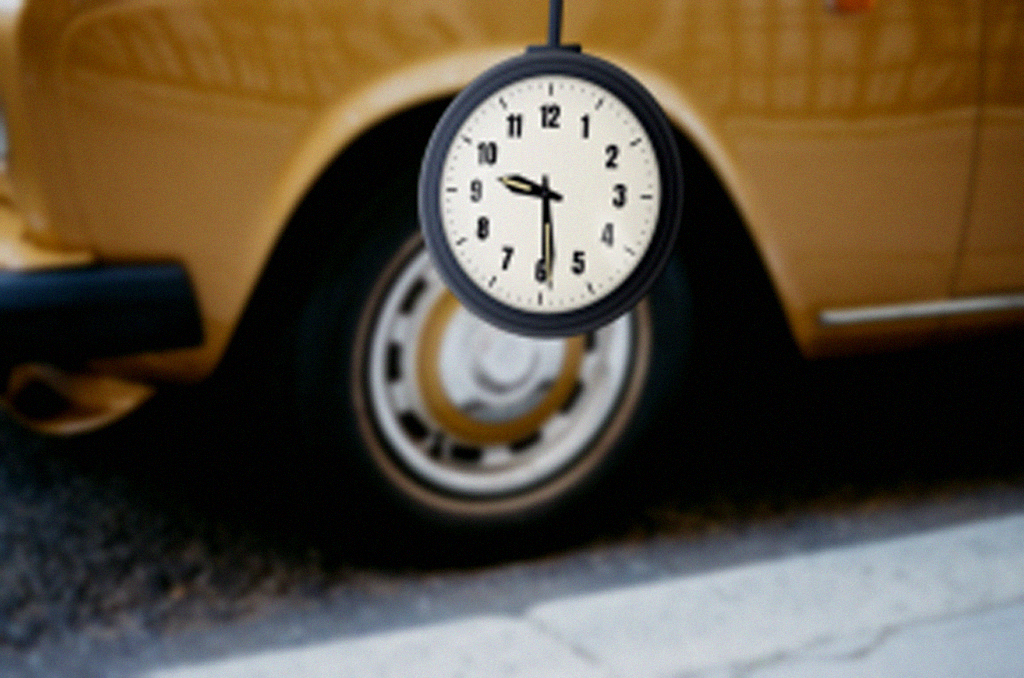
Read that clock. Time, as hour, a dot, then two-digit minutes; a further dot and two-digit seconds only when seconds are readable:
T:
9.29
